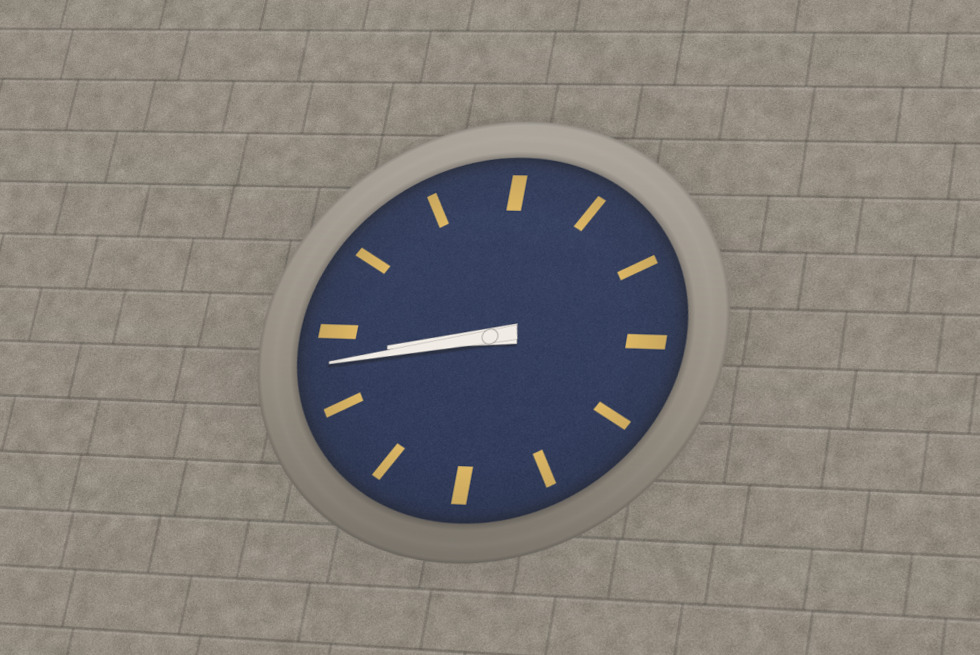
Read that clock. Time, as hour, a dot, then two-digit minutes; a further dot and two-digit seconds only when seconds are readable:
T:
8.43
